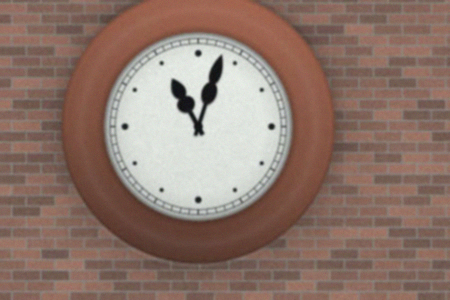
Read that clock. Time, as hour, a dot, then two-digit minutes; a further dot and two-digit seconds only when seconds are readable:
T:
11.03
